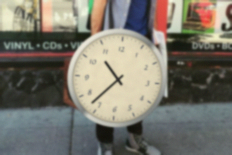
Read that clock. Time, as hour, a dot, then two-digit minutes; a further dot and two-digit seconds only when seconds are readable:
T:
10.37
